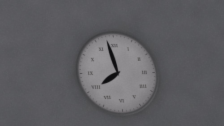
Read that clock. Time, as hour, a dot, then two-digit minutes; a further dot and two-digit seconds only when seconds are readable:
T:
7.58
